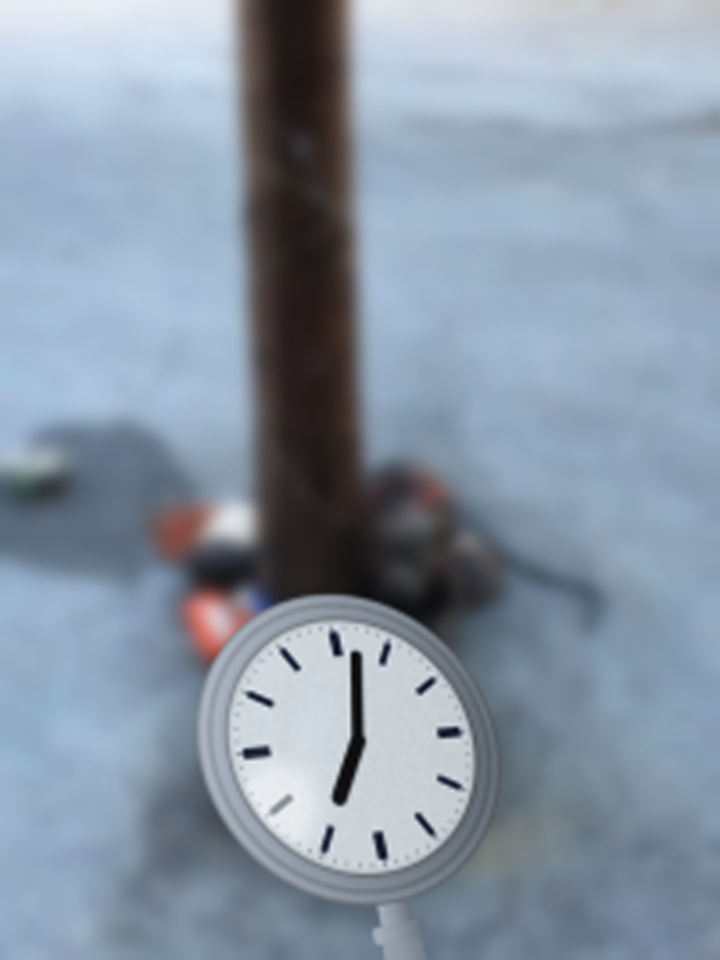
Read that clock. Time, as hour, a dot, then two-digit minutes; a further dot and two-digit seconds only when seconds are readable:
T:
7.02
